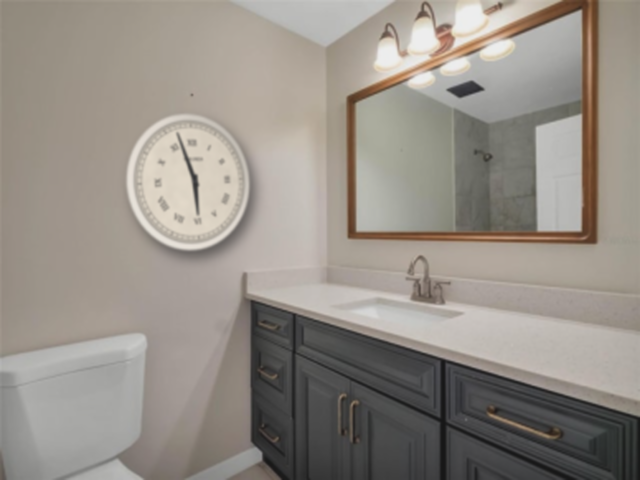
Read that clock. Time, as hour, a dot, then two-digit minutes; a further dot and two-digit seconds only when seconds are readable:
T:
5.57
